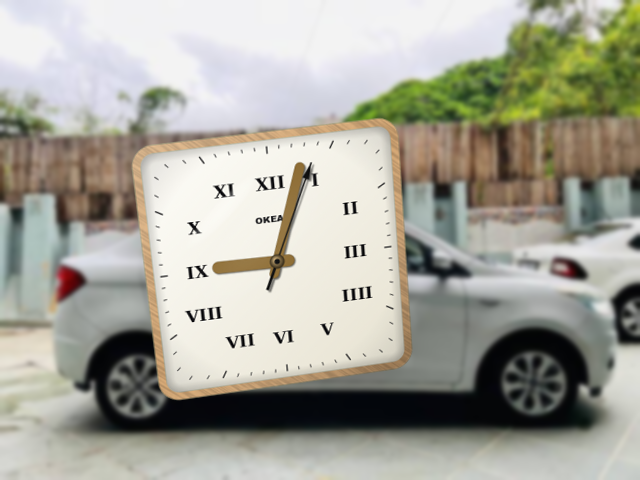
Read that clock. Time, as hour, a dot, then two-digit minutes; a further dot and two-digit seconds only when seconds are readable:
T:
9.03.04
